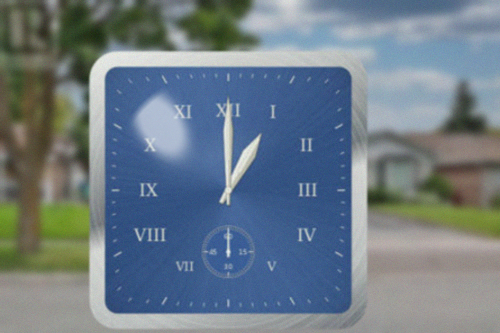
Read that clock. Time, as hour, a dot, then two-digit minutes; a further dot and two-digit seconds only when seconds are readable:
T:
1.00
